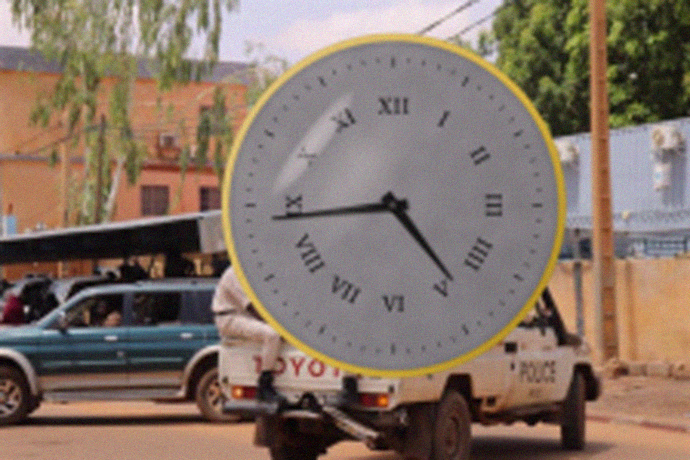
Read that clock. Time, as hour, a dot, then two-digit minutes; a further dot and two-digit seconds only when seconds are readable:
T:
4.44
